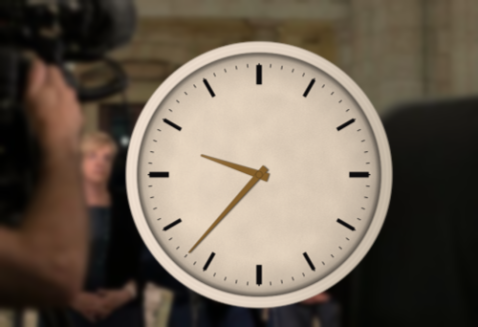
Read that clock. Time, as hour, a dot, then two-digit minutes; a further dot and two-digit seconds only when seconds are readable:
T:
9.37
